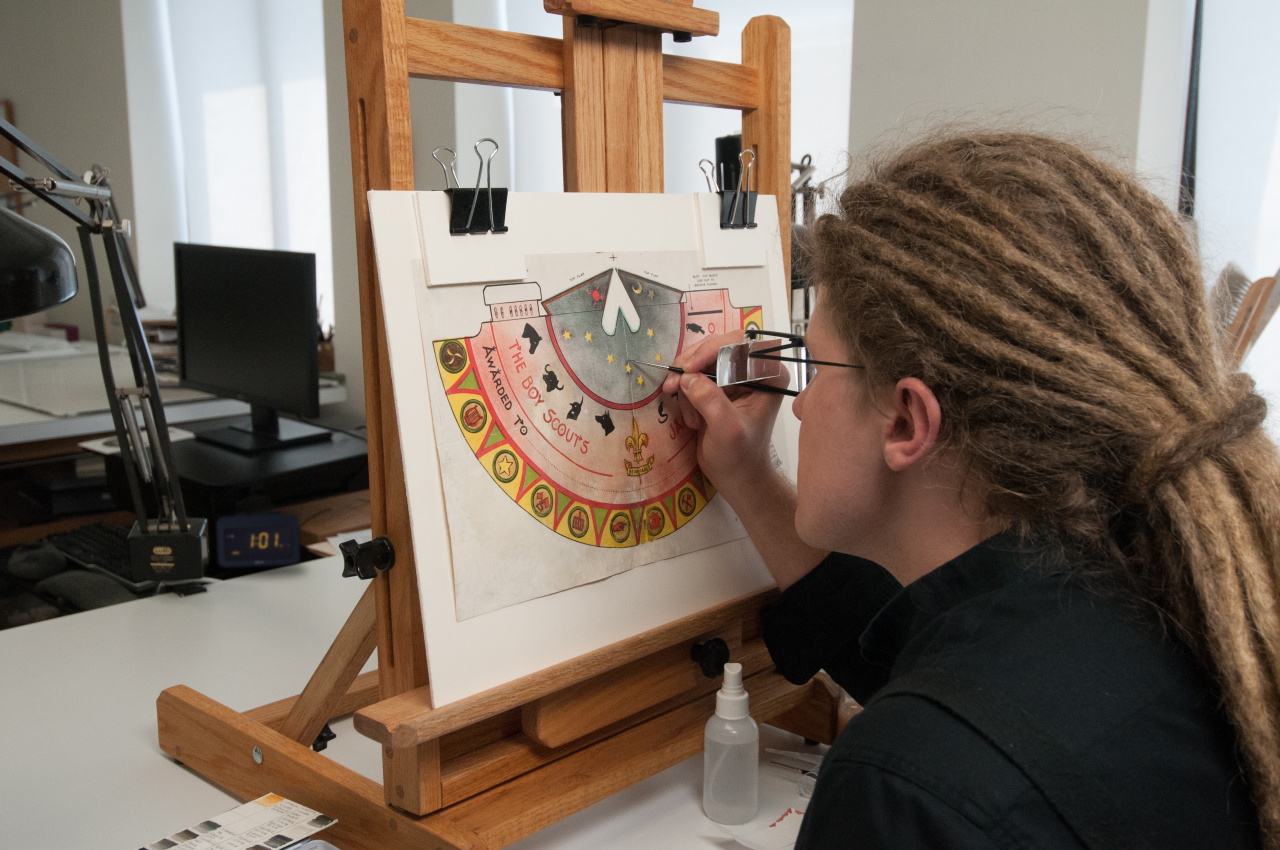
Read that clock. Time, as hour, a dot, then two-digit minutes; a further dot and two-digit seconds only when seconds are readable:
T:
1.01
